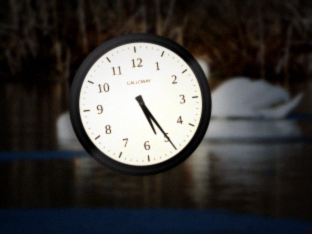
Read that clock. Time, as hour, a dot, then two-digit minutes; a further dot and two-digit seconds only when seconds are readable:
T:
5.25
